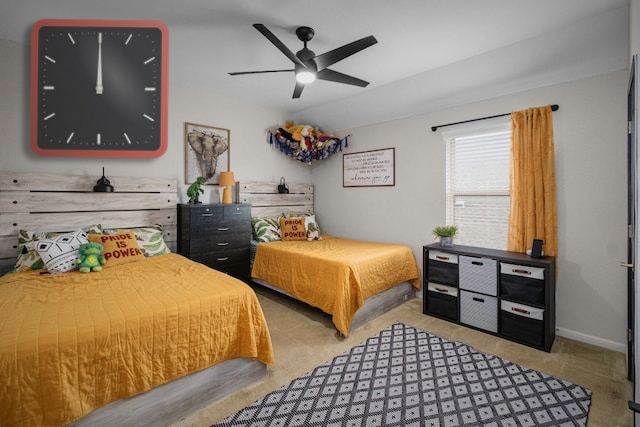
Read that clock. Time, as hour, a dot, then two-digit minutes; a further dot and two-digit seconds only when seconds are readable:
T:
12.00
